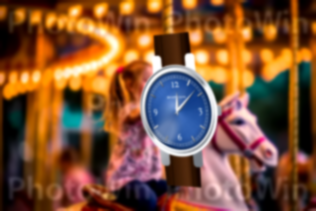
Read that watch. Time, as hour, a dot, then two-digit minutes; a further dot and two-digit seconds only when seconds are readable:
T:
12.08
